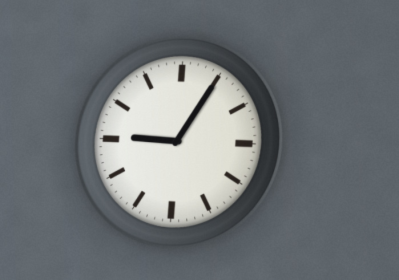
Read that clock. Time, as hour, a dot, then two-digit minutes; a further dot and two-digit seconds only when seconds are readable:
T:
9.05
